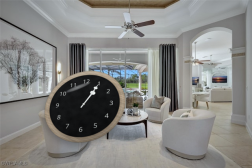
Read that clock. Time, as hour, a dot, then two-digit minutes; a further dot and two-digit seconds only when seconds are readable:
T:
1.05
